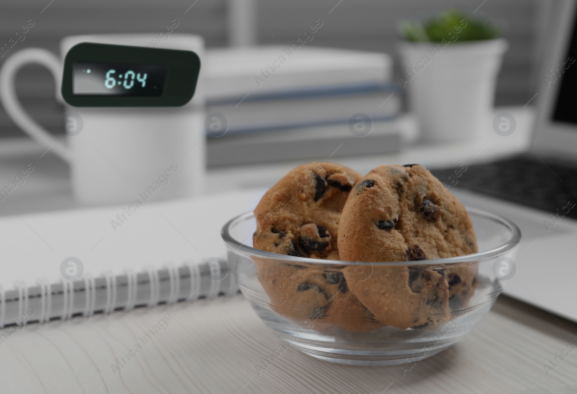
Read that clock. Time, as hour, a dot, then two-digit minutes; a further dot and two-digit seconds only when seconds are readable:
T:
6.04
